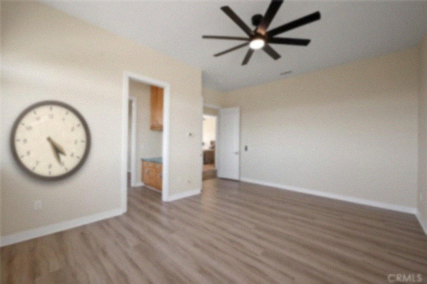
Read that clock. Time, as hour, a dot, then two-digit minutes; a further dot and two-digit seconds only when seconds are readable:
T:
4.26
